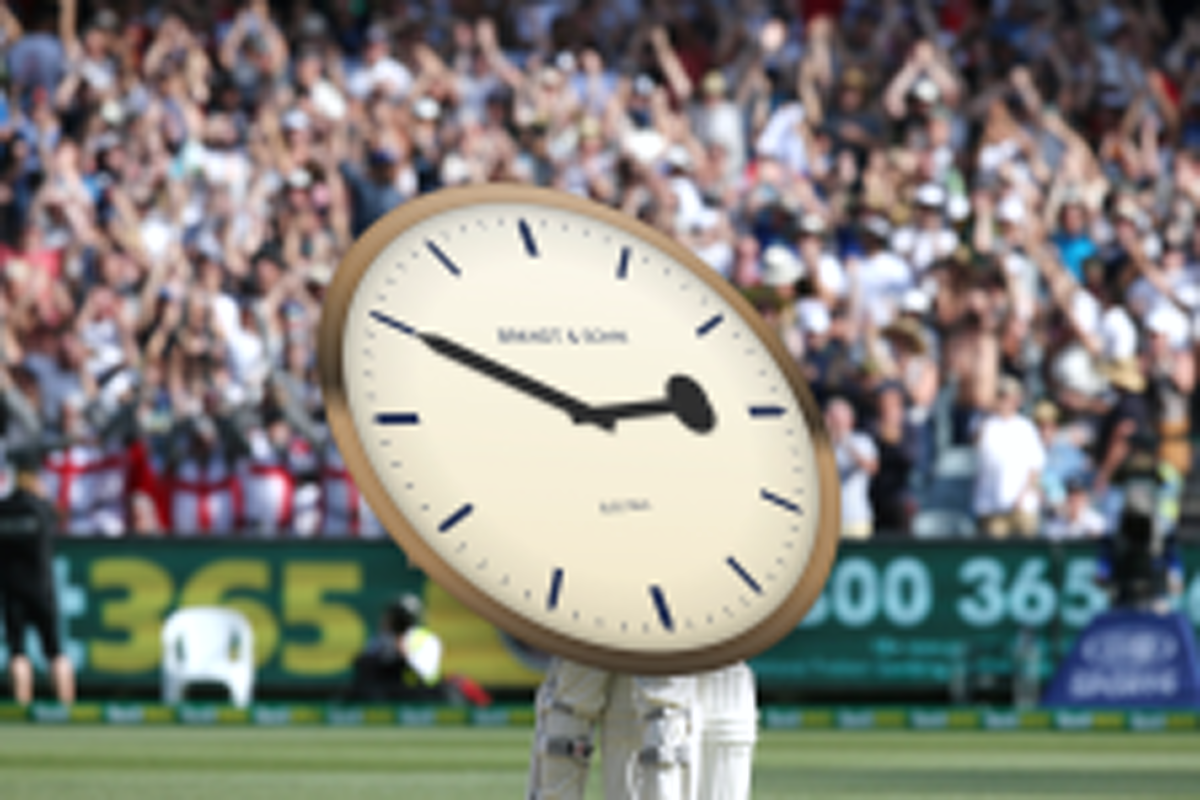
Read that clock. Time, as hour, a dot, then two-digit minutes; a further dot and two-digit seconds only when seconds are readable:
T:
2.50
